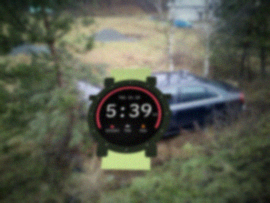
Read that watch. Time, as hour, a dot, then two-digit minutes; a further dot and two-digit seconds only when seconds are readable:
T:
5.39
